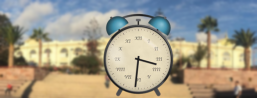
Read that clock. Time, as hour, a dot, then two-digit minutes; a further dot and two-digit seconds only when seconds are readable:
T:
3.31
